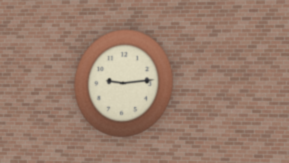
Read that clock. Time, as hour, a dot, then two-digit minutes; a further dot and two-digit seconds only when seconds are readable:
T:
9.14
